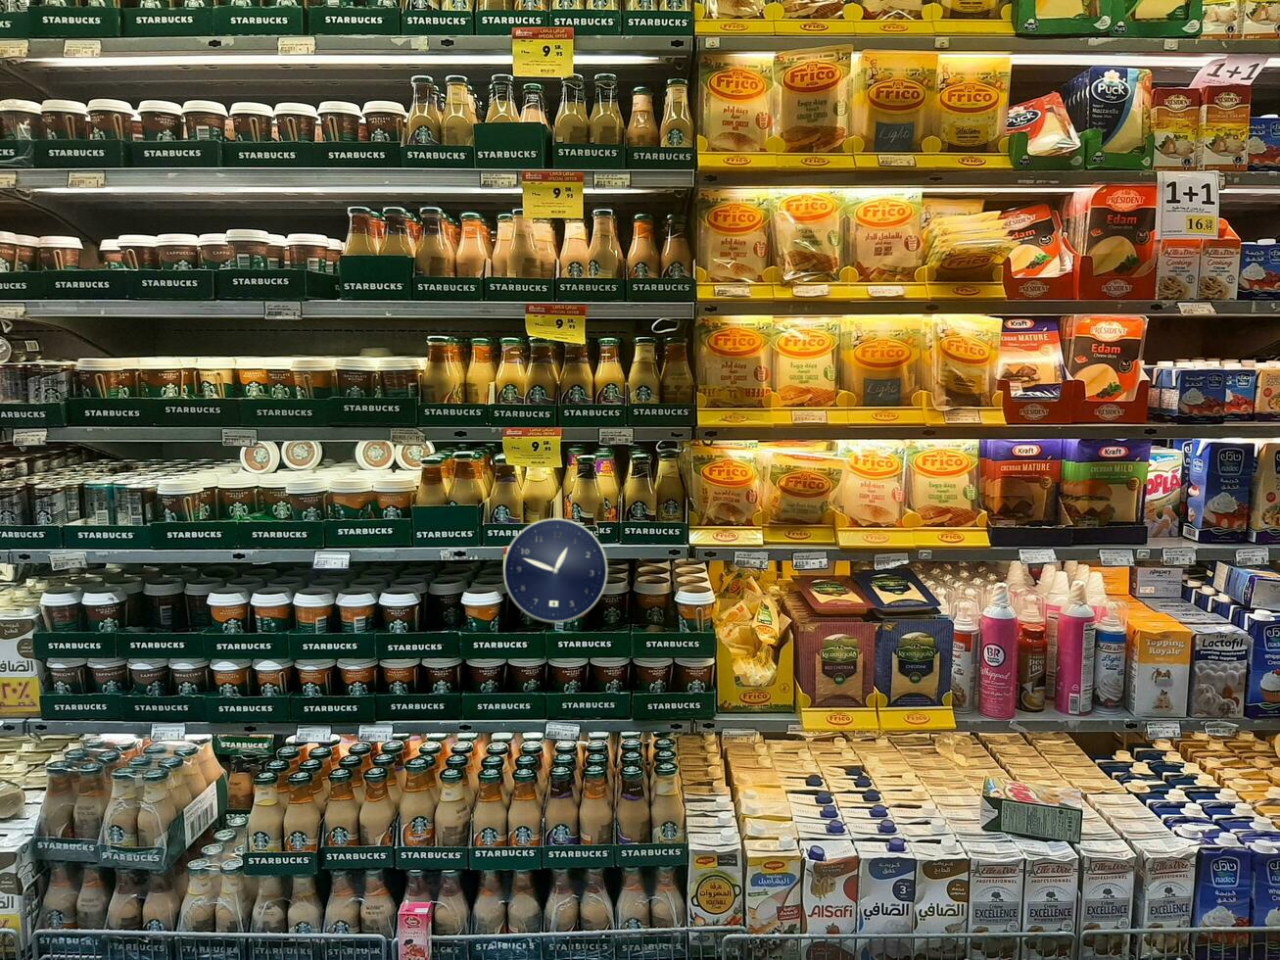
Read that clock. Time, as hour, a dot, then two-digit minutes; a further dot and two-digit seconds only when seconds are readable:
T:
12.48
